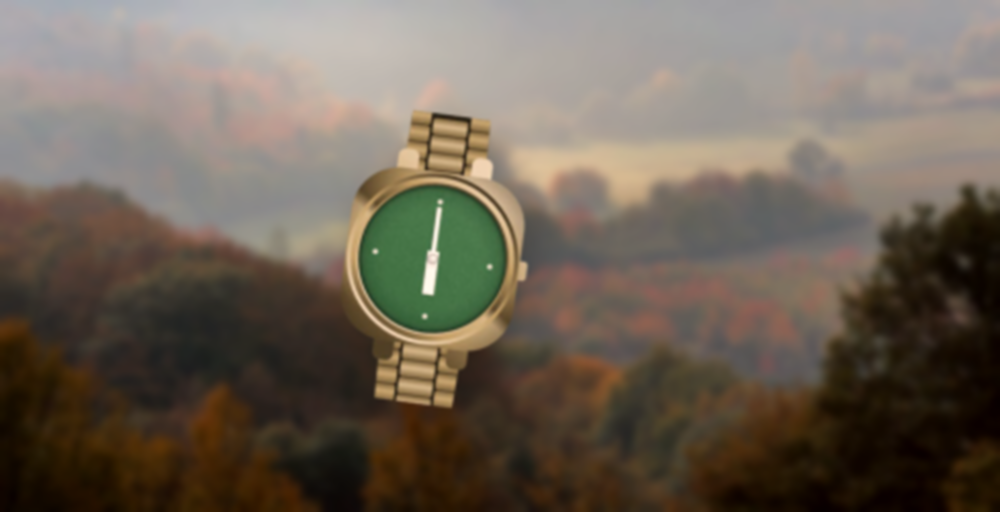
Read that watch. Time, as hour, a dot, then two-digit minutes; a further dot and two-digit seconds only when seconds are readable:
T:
6.00
